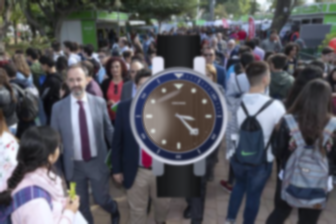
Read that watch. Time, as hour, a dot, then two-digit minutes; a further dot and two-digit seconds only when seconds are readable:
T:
3.23
